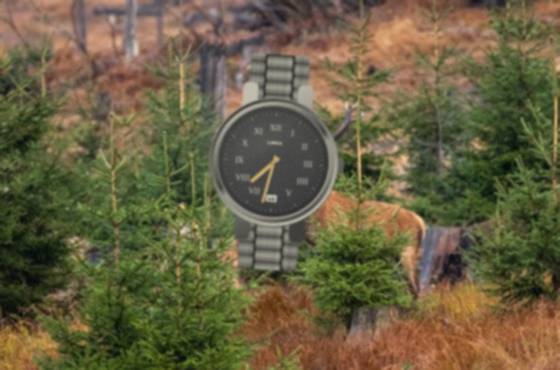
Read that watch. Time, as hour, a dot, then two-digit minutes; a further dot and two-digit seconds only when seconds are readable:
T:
7.32
